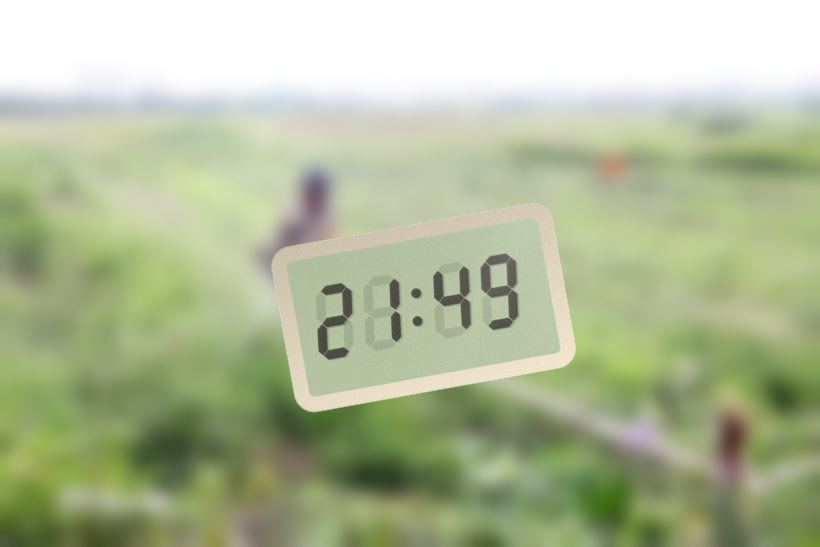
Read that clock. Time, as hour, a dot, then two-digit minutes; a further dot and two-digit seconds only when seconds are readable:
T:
21.49
